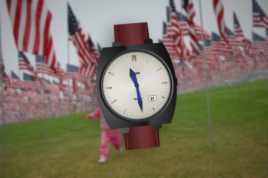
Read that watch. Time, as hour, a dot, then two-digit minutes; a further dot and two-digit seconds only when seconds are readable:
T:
11.29
